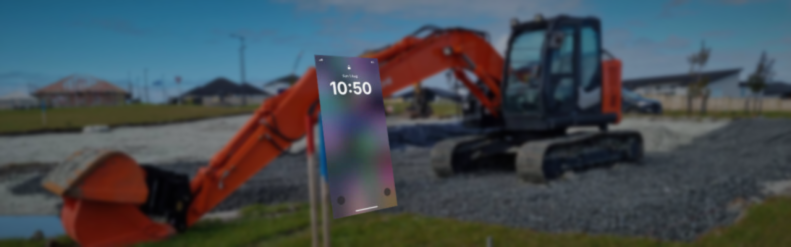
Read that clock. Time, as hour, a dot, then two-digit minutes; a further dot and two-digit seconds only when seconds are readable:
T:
10.50
